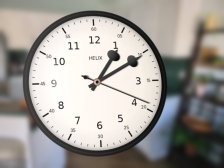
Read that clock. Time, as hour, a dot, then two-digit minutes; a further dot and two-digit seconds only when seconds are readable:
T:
1.10.19
